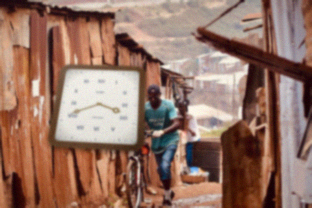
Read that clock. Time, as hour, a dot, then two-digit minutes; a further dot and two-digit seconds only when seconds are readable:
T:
3.41
